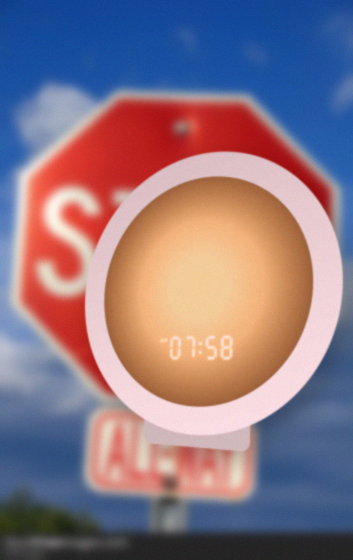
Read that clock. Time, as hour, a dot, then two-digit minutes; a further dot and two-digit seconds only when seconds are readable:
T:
7.58
